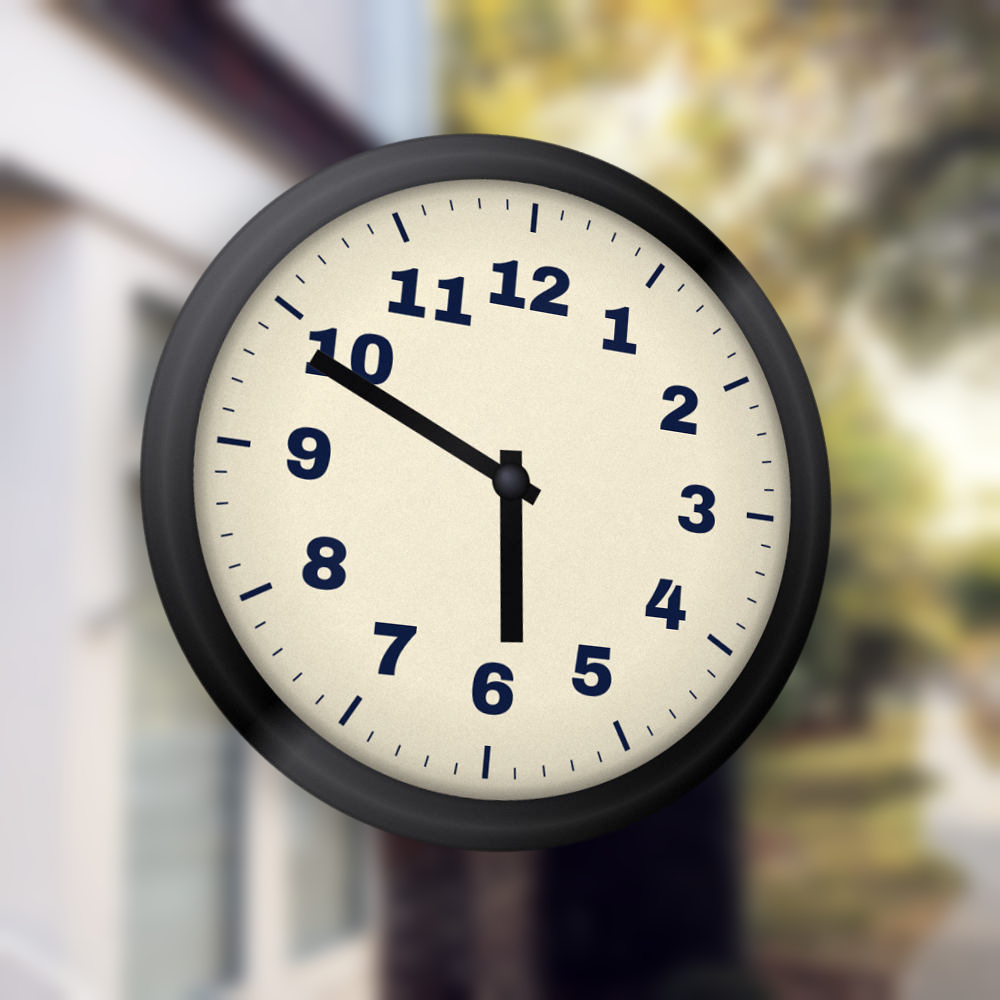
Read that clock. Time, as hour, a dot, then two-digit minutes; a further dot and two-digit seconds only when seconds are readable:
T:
5.49
